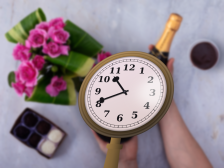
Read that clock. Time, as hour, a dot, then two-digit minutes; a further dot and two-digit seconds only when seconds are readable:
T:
10.41
